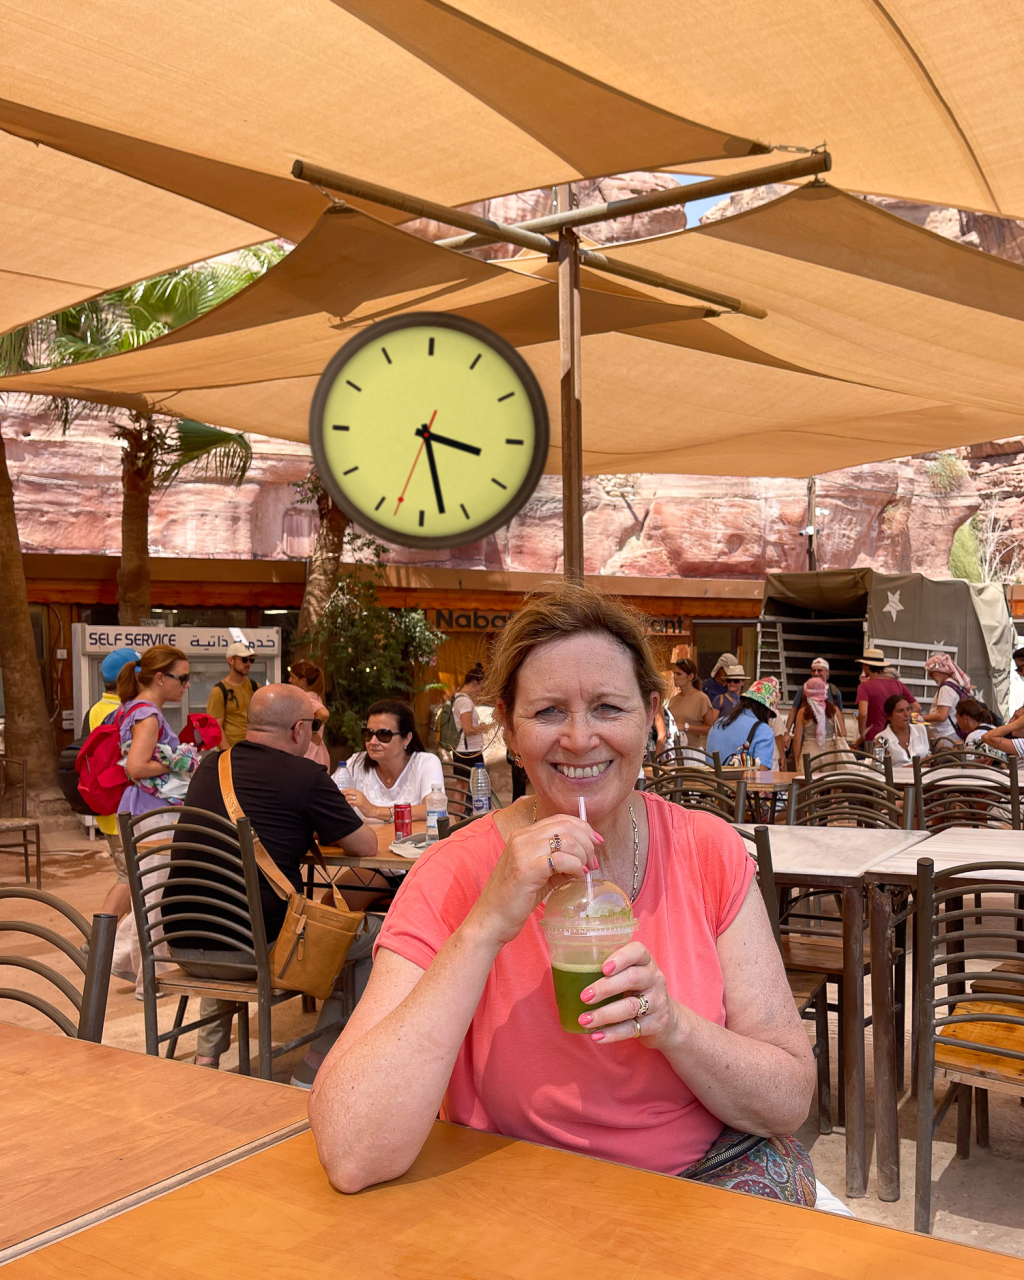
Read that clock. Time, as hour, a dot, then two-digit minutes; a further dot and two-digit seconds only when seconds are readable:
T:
3.27.33
